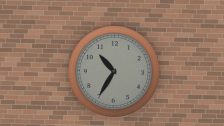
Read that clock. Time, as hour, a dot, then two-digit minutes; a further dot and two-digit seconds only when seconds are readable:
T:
10.35
